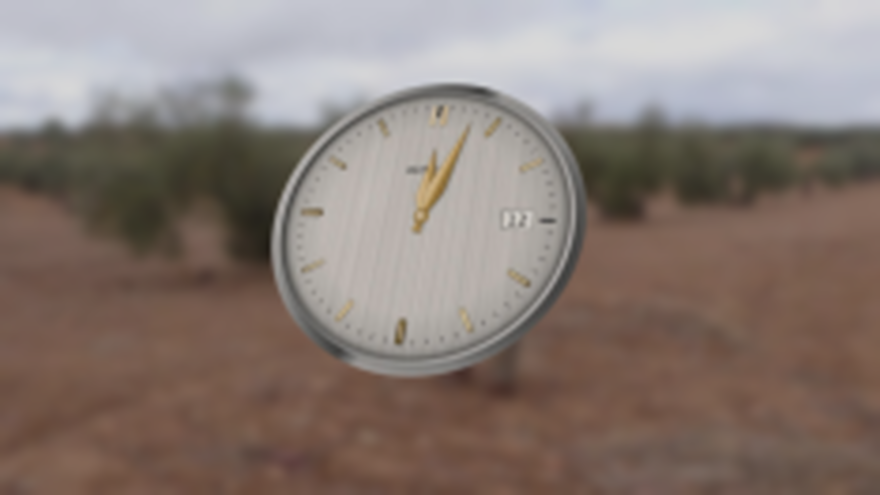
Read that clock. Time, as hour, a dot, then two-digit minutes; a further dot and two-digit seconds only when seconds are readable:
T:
12.03
